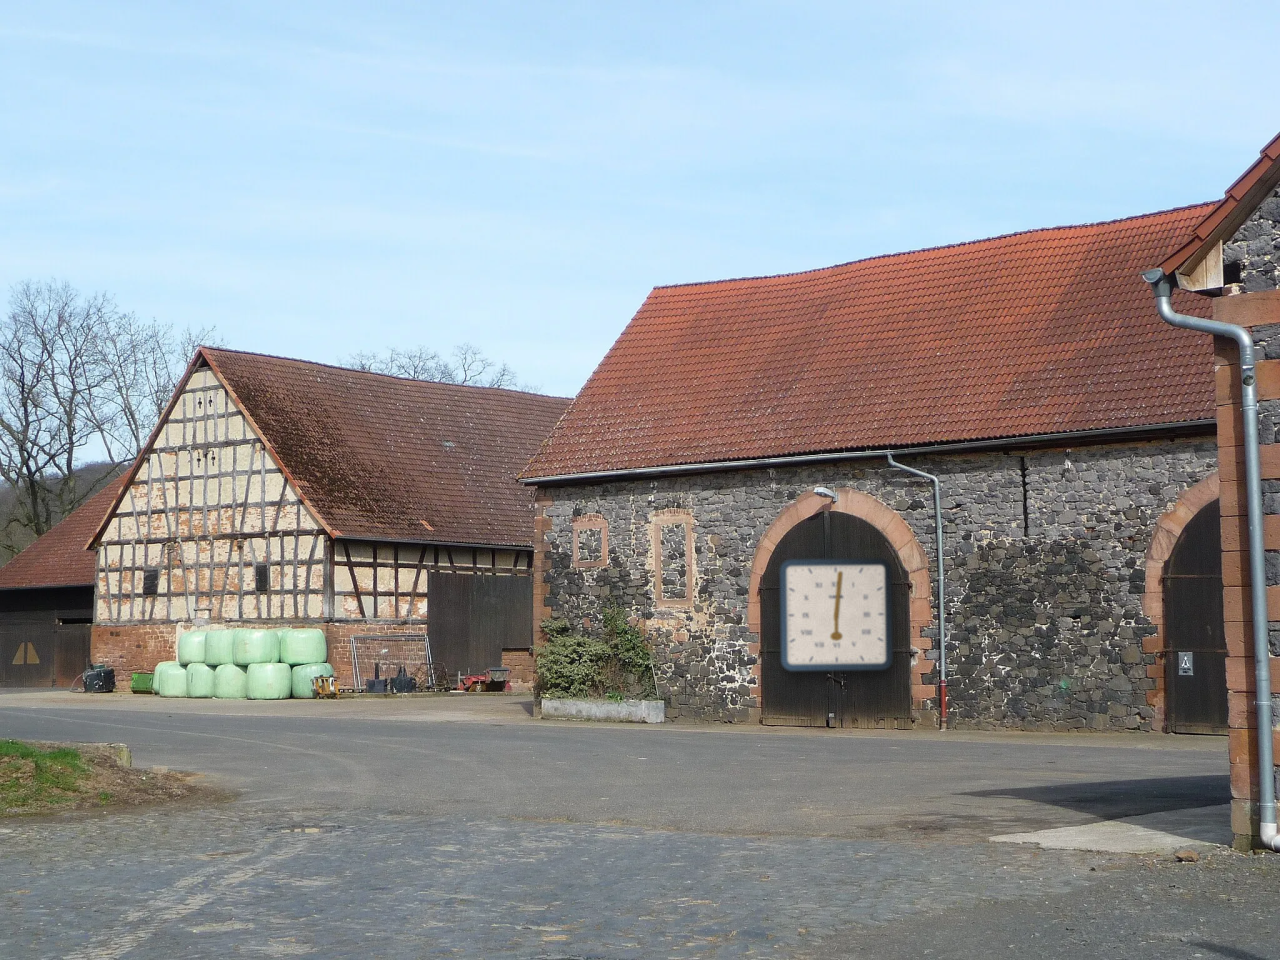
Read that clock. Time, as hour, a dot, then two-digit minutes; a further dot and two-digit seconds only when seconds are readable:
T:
6.01
